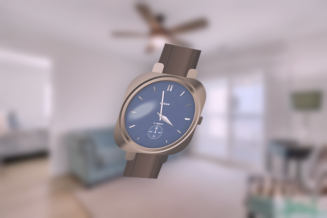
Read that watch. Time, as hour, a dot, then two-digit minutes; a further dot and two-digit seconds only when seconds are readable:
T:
3.58
